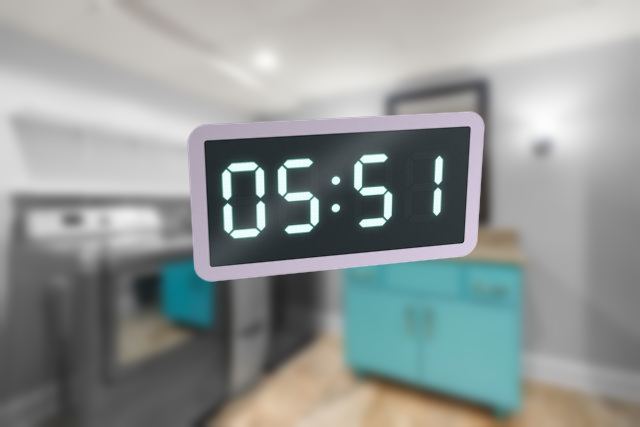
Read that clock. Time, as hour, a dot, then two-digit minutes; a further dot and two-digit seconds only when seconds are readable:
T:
5.51
